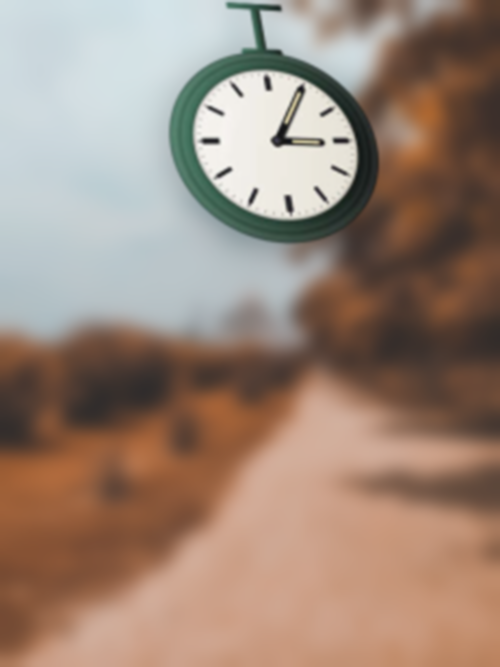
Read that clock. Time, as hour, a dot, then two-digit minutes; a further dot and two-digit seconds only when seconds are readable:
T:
3.05
